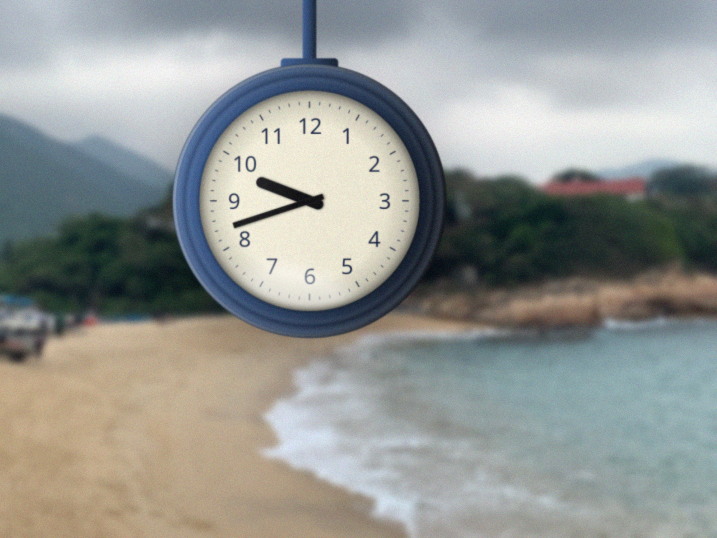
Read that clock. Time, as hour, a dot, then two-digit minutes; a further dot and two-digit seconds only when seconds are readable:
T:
9.42
